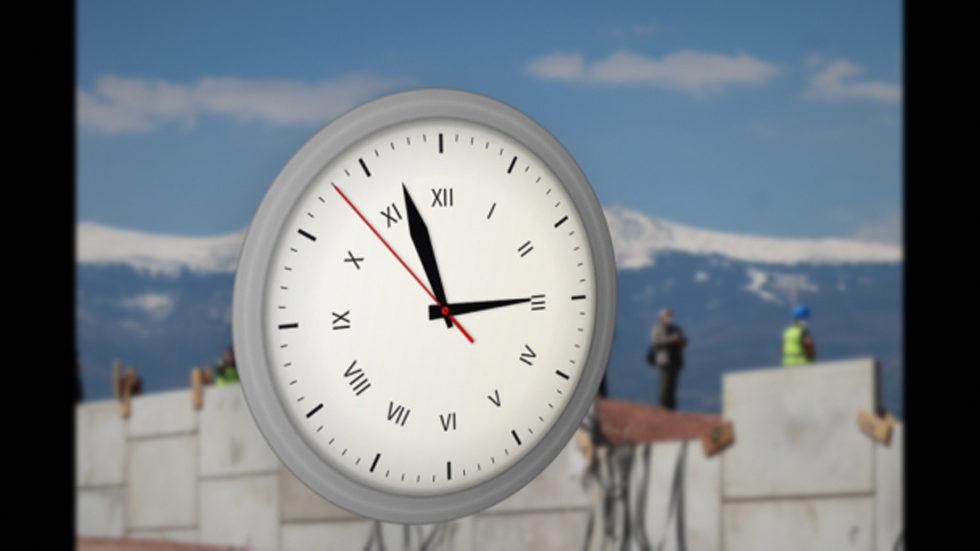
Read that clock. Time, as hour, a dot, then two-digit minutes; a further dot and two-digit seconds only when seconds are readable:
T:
2.56.53
